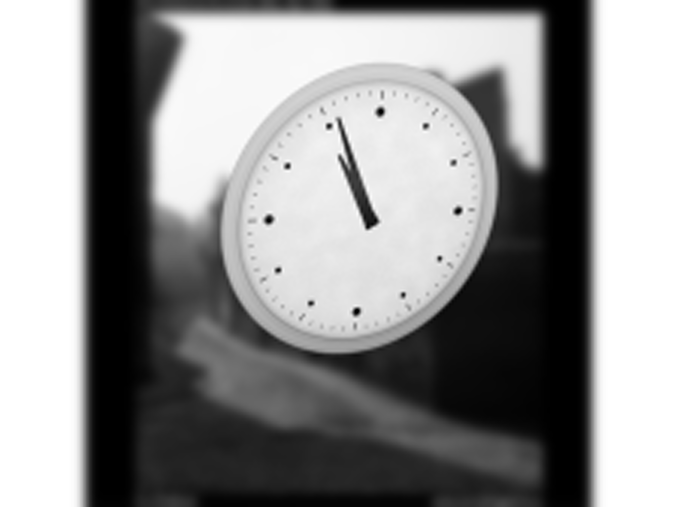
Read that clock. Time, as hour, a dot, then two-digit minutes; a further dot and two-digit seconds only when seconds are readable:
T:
10.56
